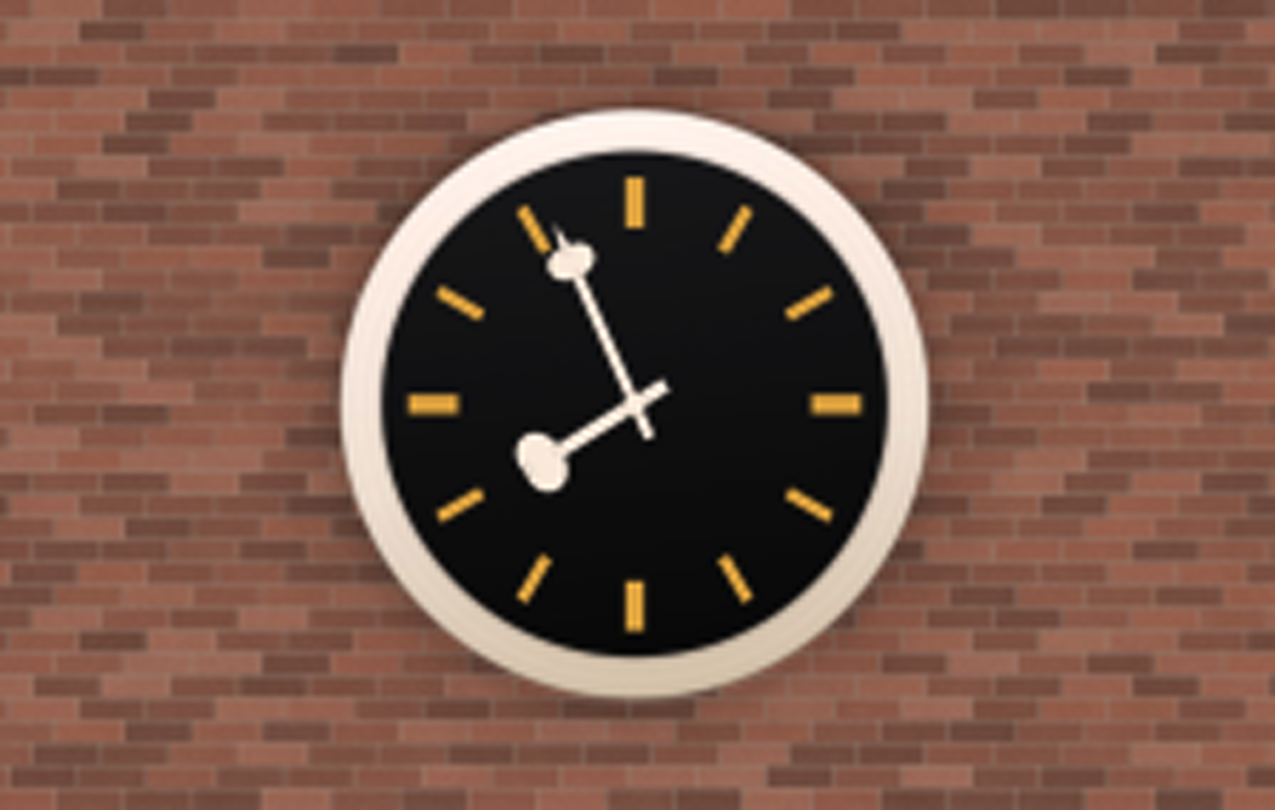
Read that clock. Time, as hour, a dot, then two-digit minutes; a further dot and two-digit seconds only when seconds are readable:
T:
7.56
